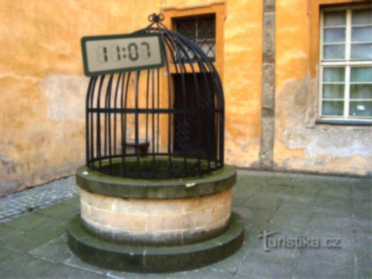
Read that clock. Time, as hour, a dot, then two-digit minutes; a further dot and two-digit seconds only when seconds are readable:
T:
11.07
